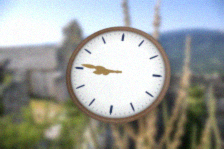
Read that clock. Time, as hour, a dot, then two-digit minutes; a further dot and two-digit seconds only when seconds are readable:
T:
8.46
